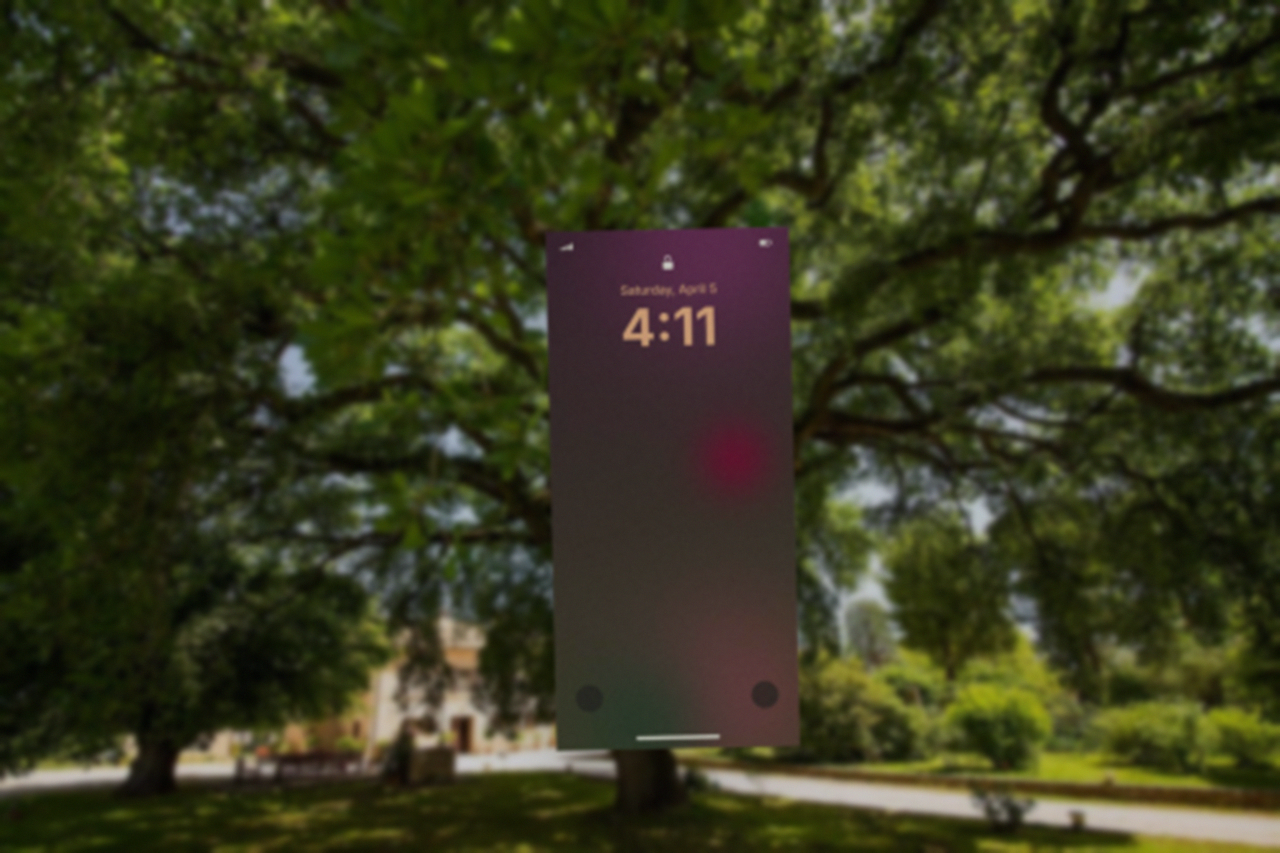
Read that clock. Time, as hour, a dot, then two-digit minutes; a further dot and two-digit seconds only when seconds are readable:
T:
4.11
